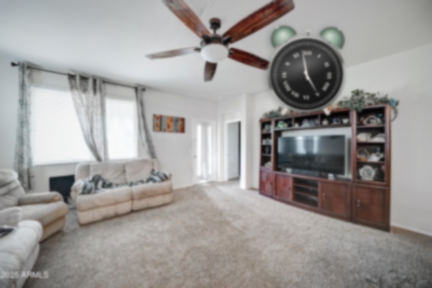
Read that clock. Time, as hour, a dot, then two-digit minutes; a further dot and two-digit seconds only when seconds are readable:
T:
4.58
